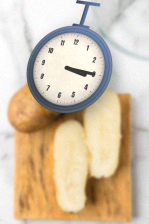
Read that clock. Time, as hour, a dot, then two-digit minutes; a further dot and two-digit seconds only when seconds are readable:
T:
3.15
